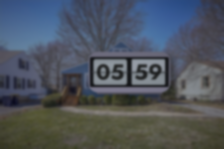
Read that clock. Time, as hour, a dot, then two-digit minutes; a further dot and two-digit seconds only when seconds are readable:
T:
5.59
